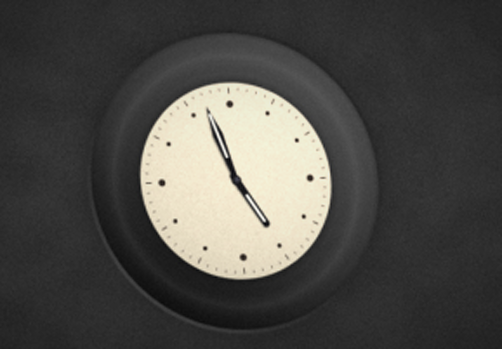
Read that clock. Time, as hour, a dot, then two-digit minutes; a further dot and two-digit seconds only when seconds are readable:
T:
4.57
